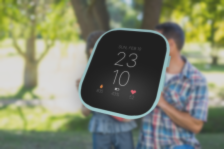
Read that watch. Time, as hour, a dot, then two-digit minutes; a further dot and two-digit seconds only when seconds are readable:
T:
23.10
